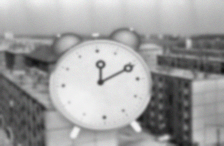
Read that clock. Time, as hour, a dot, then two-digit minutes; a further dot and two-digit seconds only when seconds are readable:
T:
12.11
